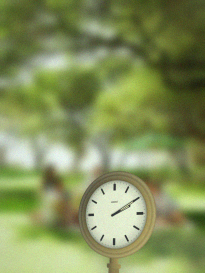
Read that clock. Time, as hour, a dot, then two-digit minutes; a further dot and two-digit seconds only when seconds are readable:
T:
2.10
